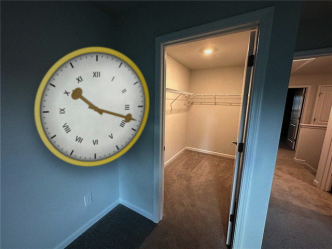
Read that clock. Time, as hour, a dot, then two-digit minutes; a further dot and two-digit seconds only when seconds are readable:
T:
10.18
